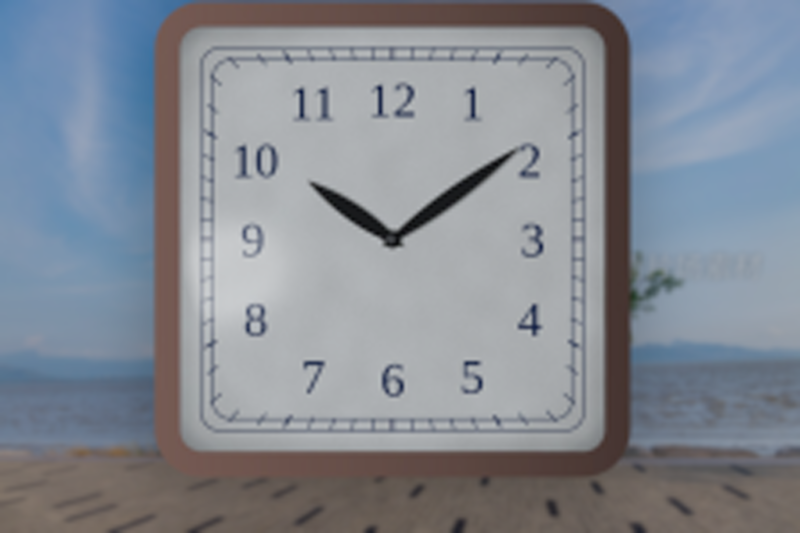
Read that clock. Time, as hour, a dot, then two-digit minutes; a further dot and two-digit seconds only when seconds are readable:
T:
10.09
